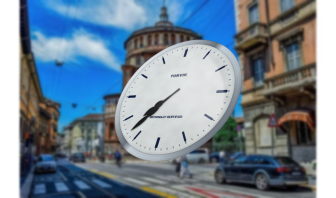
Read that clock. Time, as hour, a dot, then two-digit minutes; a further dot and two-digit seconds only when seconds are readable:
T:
7.37
